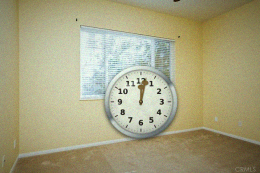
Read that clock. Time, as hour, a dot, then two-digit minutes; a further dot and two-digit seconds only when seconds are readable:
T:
12.02
